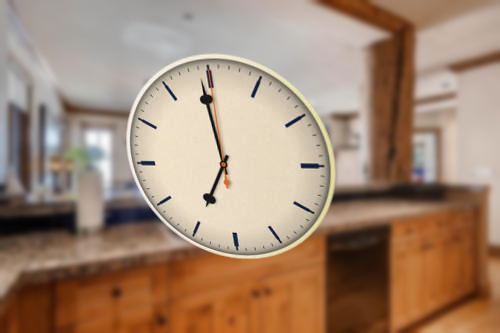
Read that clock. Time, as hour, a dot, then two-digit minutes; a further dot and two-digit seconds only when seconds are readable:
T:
6.59.00
